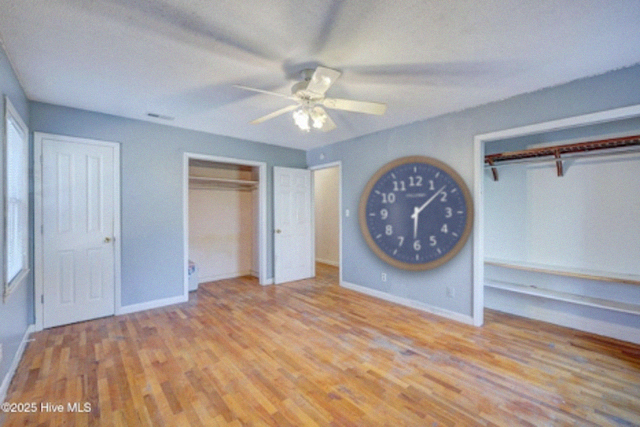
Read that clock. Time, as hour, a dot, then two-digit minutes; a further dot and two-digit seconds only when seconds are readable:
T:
6.08
